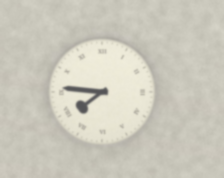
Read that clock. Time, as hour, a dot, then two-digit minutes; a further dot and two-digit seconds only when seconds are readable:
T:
7.46
